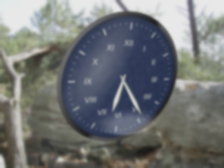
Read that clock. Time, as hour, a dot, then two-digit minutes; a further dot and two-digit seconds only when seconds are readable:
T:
6.24
